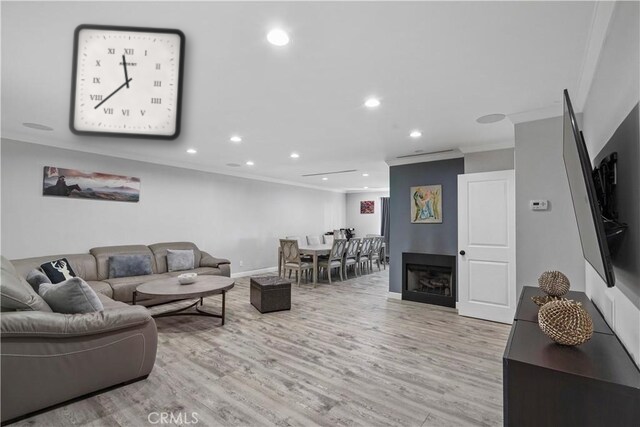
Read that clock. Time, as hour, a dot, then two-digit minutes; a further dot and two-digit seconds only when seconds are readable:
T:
11.38
